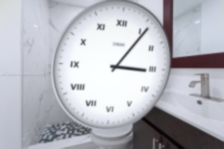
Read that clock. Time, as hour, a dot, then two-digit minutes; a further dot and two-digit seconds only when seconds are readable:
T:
3.06
